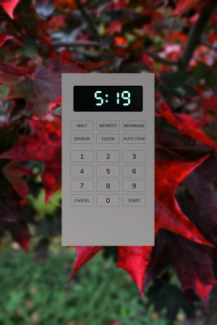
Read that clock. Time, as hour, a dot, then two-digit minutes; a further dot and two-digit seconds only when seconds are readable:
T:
5.19
